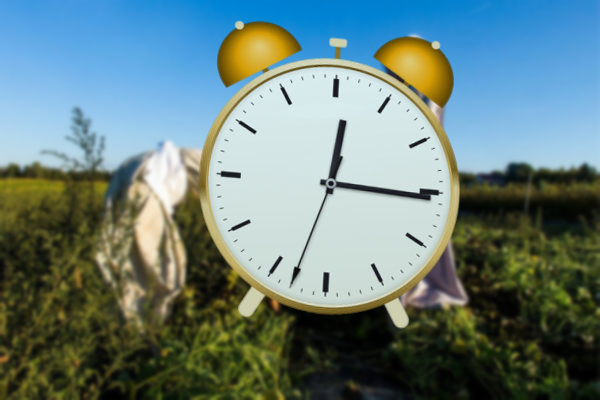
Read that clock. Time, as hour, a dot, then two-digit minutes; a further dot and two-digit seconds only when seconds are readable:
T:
12.15.33
